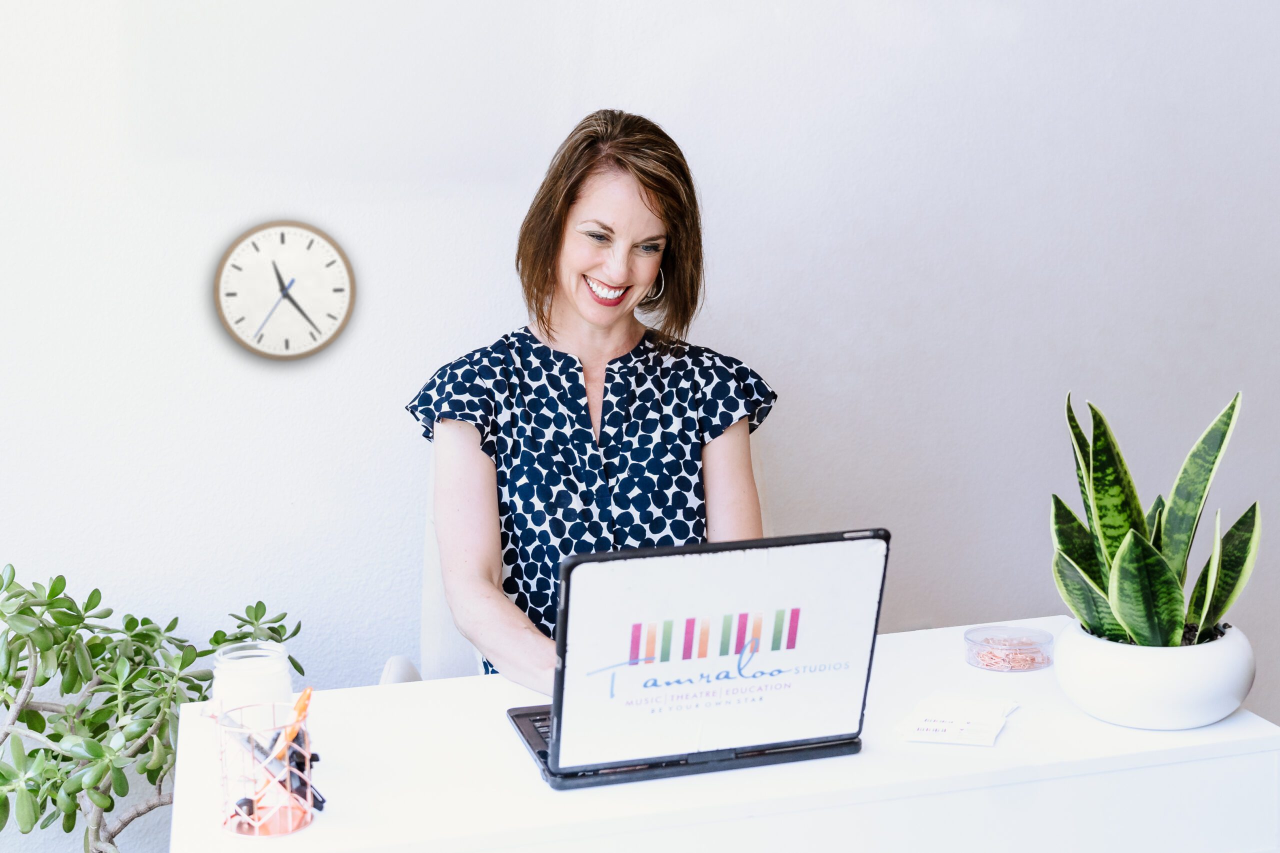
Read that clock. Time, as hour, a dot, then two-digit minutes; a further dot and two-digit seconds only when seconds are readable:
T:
11.23.36
